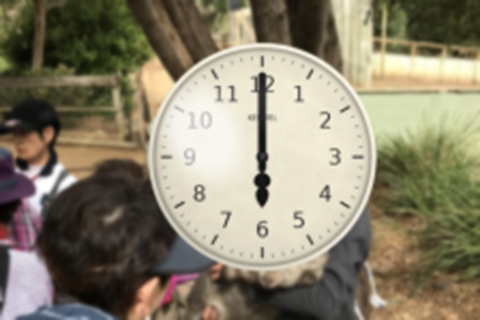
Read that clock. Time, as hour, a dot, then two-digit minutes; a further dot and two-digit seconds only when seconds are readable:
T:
6.00
